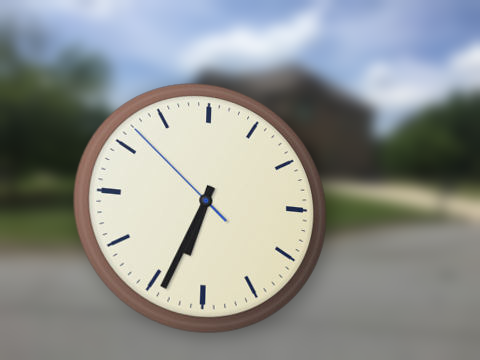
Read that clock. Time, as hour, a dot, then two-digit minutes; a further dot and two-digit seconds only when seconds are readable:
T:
6.33.52
